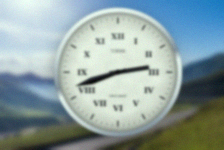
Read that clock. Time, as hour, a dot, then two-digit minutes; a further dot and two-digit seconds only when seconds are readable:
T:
2.42
